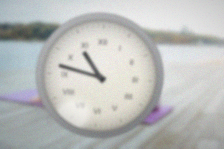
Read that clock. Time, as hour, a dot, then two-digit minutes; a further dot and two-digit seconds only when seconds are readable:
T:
10.47
